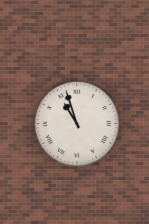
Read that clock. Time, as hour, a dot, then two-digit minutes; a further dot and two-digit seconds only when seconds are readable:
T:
10.57
